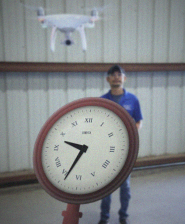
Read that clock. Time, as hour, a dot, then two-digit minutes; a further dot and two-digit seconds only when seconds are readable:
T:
9.34
